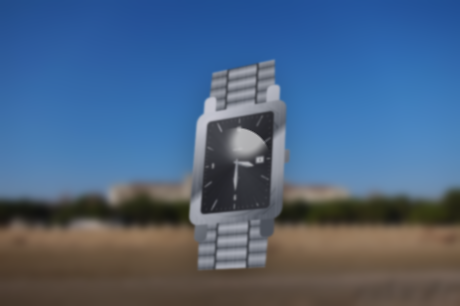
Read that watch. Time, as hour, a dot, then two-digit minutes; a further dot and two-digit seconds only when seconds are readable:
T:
3.30
